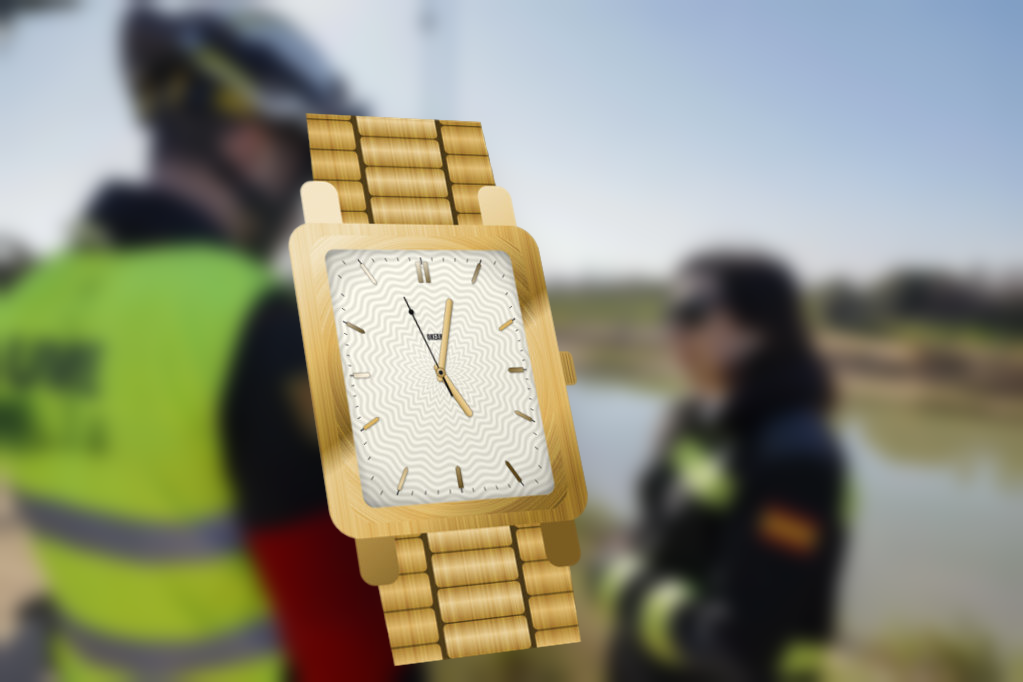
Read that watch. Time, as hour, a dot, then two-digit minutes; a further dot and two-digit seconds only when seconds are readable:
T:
5.02.57
